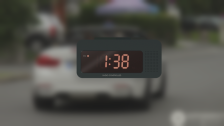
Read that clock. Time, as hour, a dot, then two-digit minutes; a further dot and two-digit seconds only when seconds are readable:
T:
1.38
